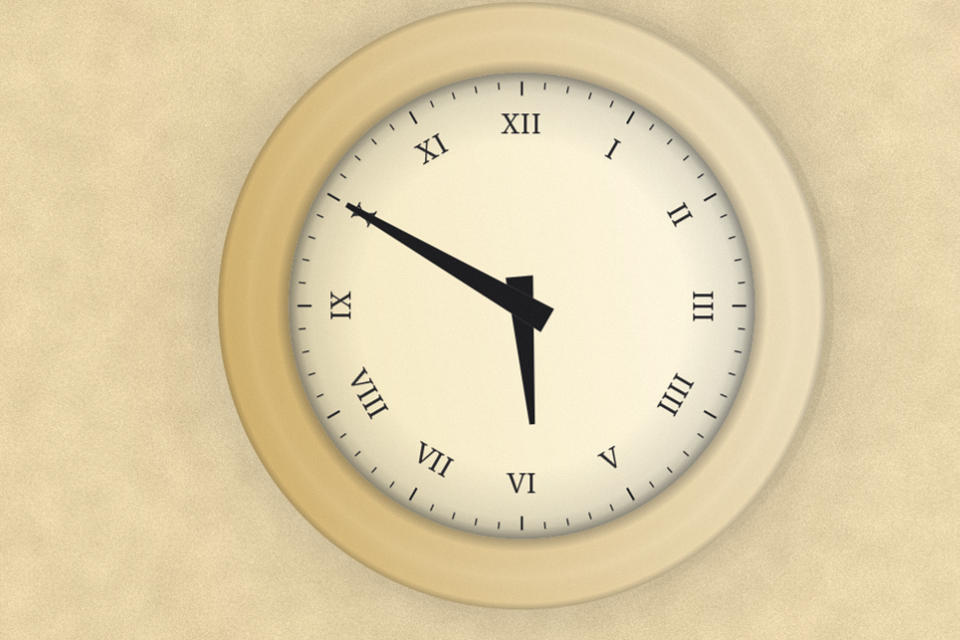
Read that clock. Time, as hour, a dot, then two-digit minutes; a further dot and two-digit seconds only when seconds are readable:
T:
5.50
